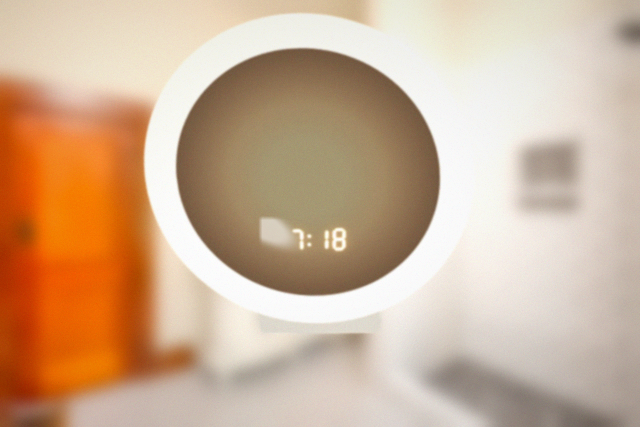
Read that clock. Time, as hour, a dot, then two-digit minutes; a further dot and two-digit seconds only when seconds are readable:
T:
7.18
